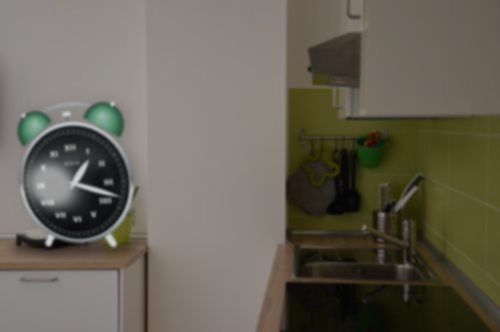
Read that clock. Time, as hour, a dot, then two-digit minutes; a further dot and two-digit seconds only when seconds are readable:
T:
1.18
